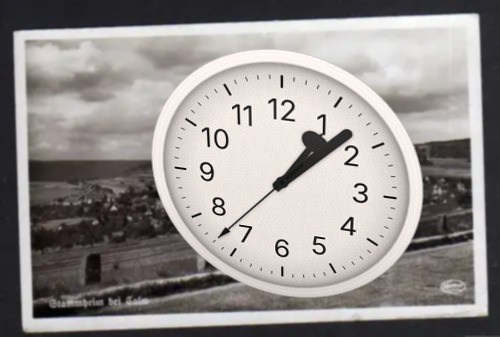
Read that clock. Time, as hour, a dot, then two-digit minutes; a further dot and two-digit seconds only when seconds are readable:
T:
1.07.37
